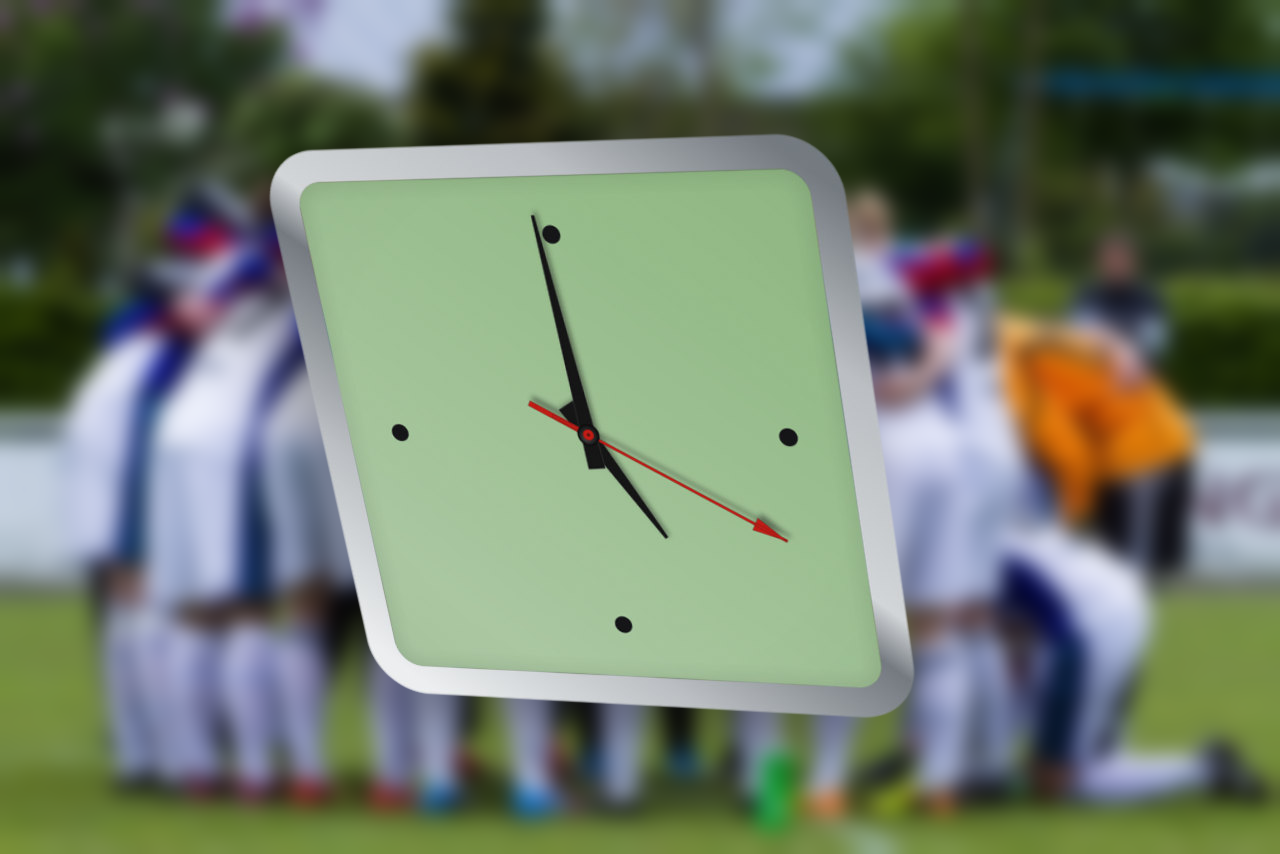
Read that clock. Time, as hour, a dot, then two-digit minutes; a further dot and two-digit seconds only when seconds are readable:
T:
4.59.20
